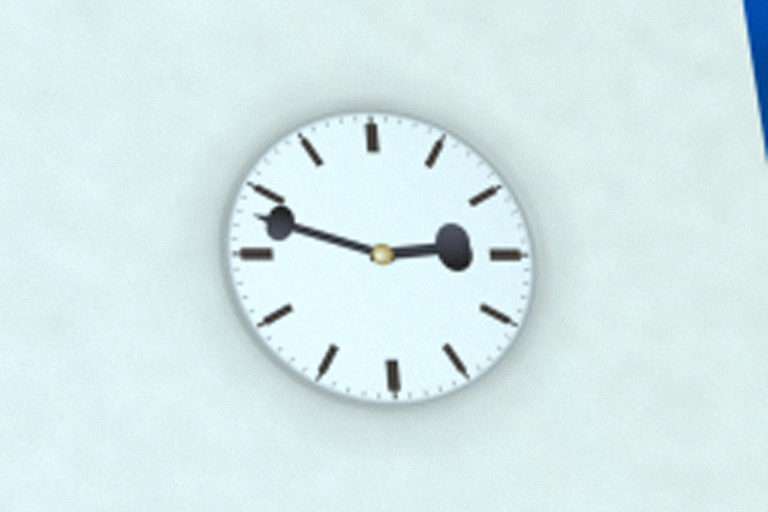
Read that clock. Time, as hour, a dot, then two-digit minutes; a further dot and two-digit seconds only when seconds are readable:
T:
2.48
